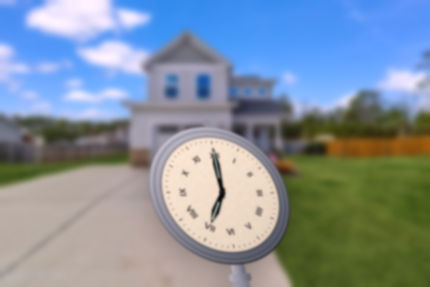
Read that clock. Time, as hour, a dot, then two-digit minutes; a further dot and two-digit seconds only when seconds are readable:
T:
7.00
